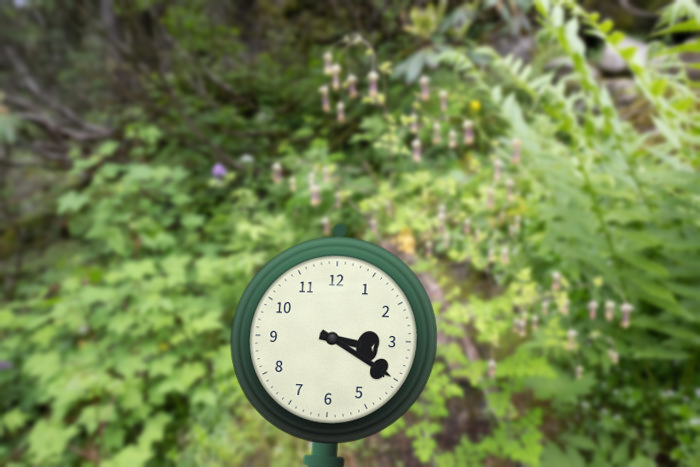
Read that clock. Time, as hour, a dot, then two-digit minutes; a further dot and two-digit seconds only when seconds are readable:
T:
3.20
